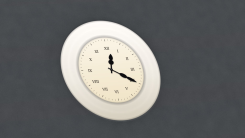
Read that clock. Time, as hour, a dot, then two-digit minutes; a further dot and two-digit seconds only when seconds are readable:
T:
12.20
